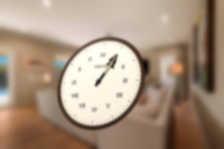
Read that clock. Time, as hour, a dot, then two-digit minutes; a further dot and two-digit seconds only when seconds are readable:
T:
1.05
